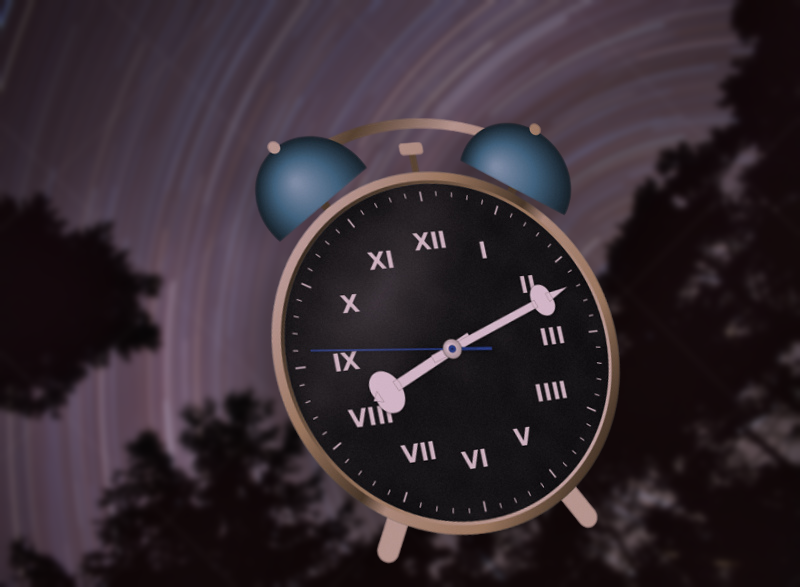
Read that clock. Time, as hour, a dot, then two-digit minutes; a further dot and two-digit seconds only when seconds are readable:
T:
8.11.46
